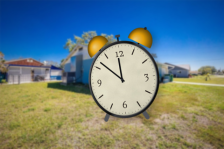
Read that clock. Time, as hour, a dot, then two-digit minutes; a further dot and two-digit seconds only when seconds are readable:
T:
11.52
